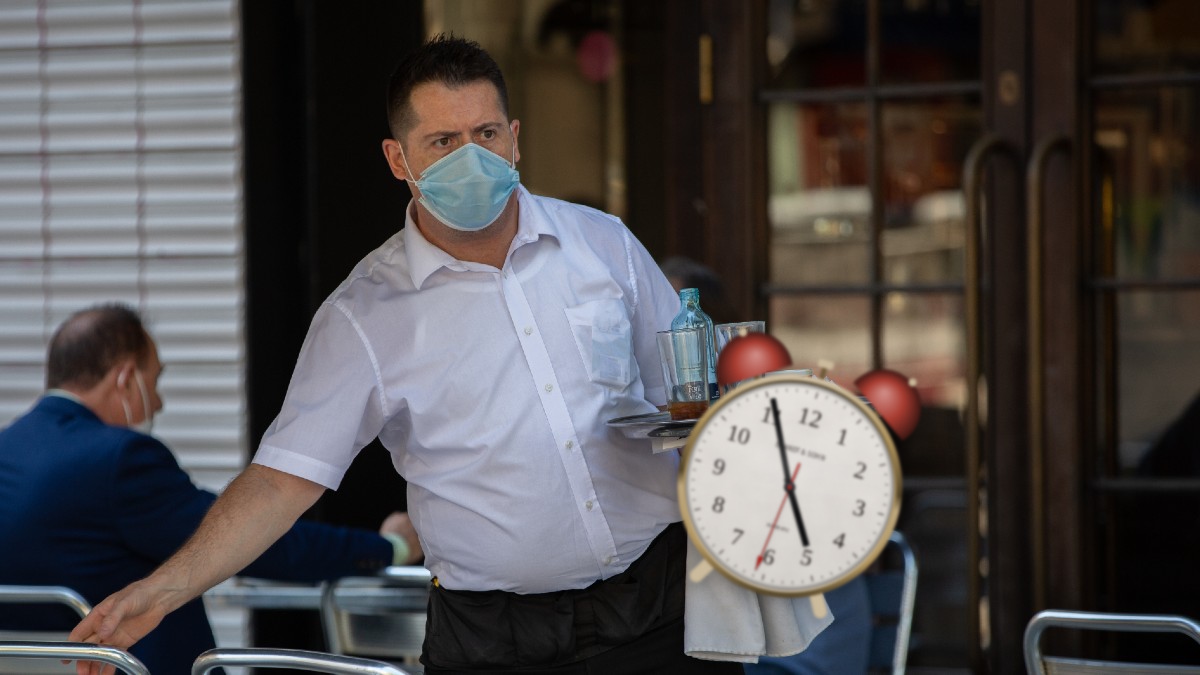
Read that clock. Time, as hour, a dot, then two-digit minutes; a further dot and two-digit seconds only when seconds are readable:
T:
4.55.31
